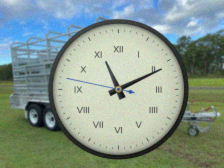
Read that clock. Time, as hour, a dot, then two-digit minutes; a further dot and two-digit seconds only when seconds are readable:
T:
11.10.47
